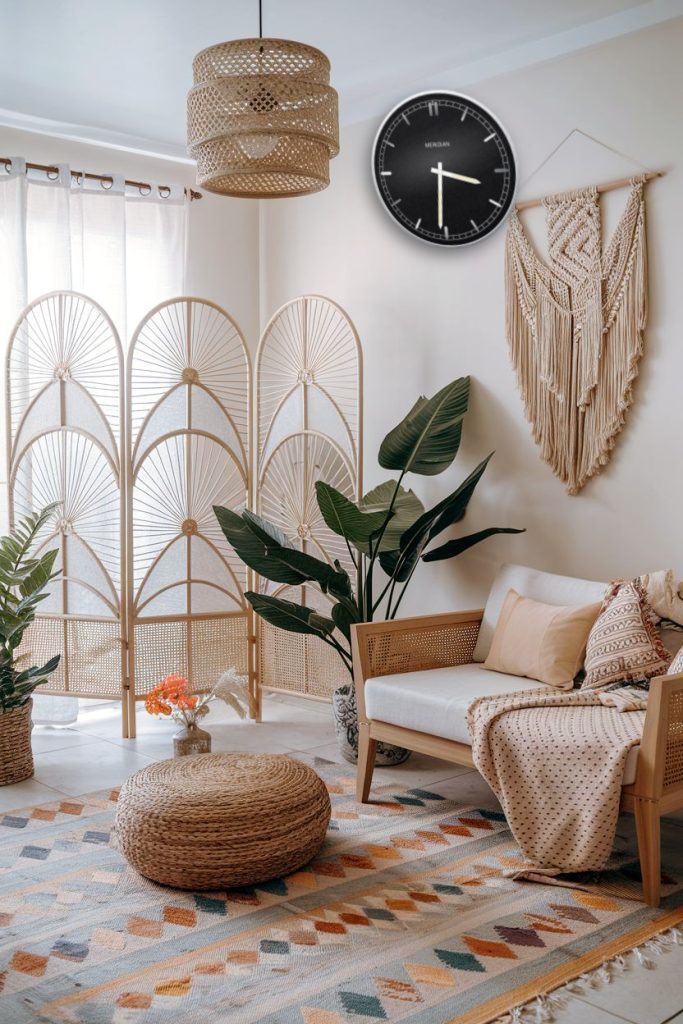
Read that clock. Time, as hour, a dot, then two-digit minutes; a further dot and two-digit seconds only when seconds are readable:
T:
3.31
